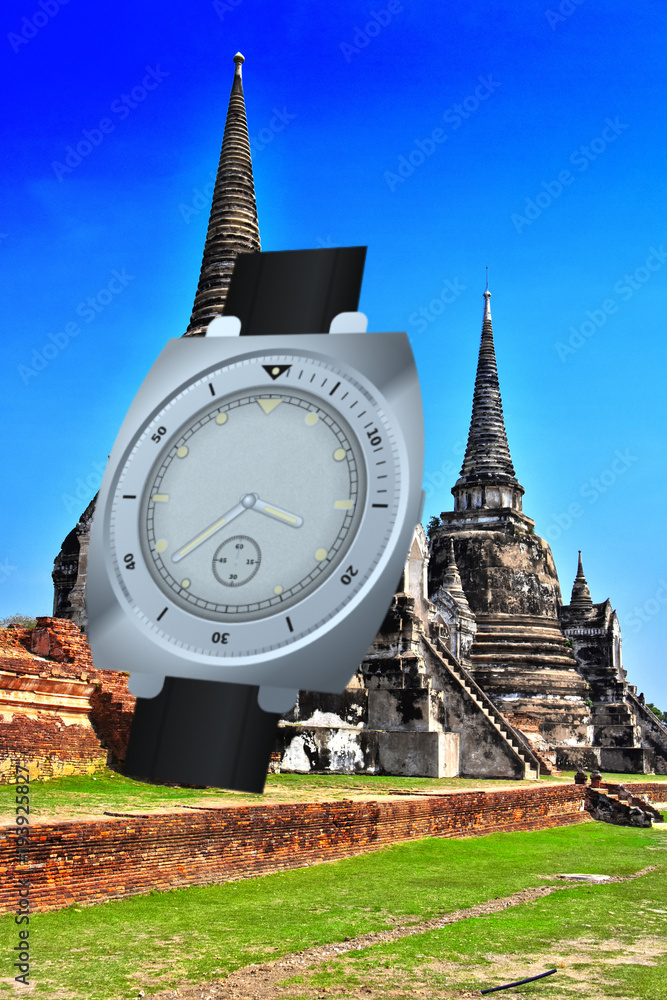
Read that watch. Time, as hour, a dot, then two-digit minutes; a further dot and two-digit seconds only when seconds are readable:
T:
3.38
